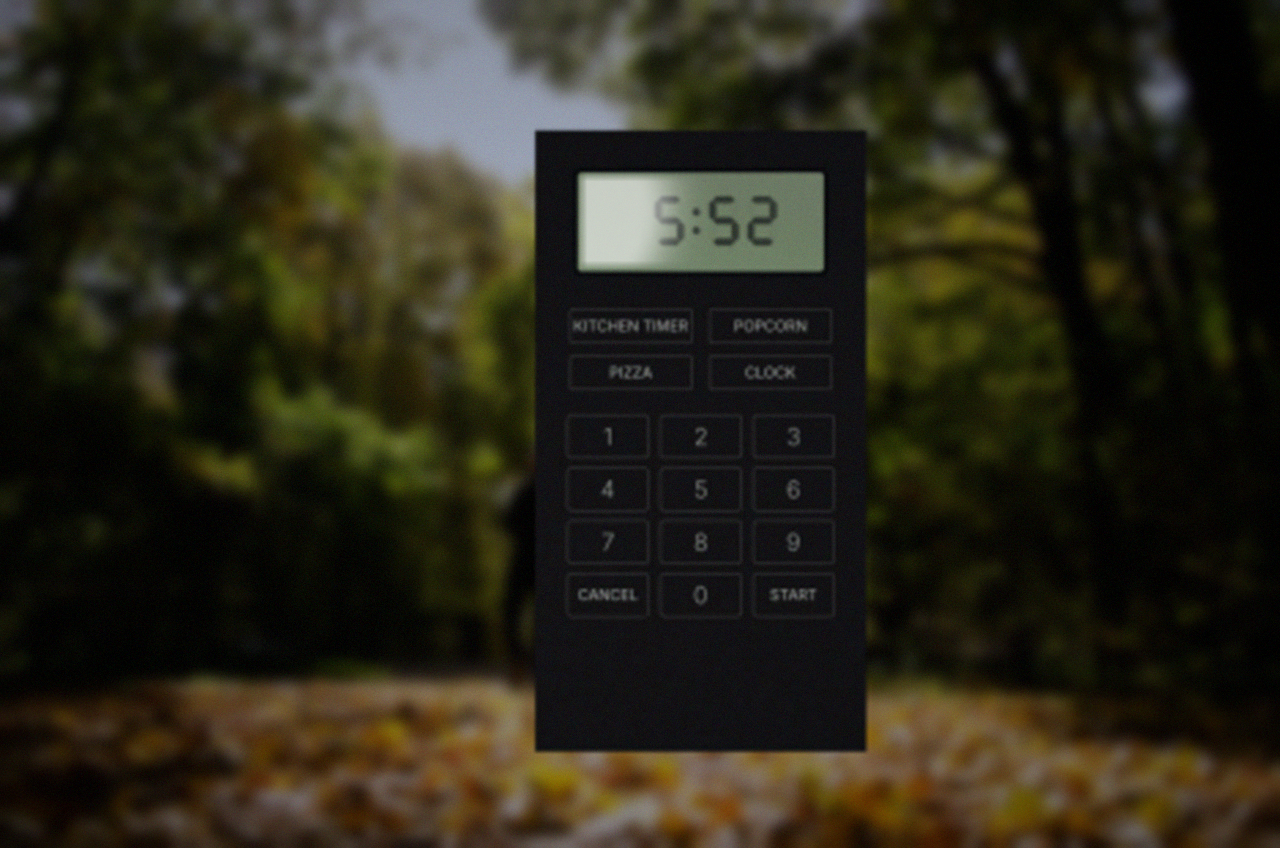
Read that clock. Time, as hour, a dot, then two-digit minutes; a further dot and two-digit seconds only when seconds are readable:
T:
5.52
